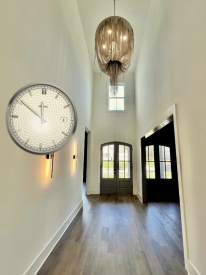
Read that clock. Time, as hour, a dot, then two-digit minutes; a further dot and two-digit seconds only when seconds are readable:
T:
11.51
